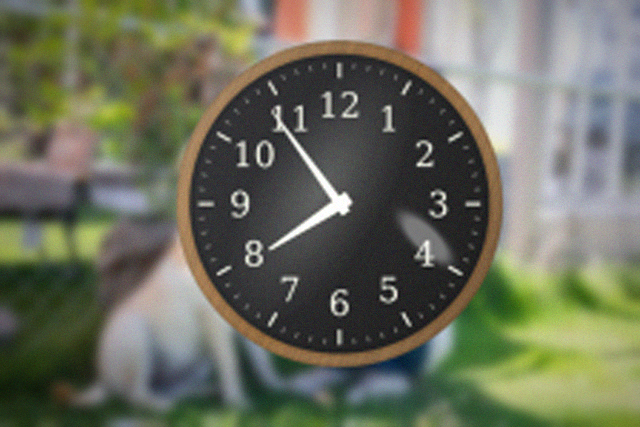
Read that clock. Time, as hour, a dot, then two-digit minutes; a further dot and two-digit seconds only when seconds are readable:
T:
7.54
